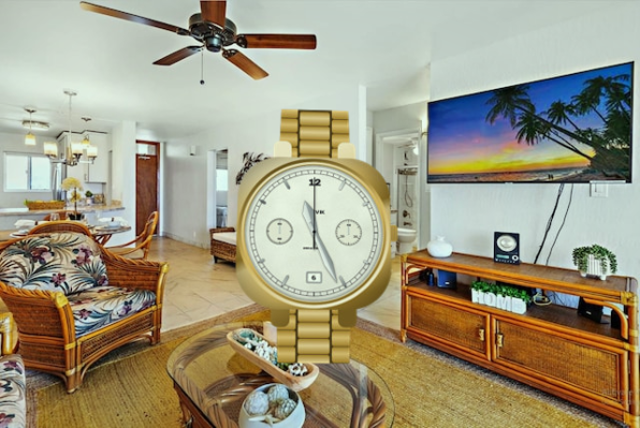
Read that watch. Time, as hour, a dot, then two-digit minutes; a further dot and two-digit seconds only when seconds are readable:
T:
11.26
